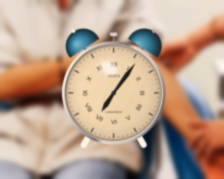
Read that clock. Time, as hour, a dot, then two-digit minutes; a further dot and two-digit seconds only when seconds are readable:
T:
7.06
